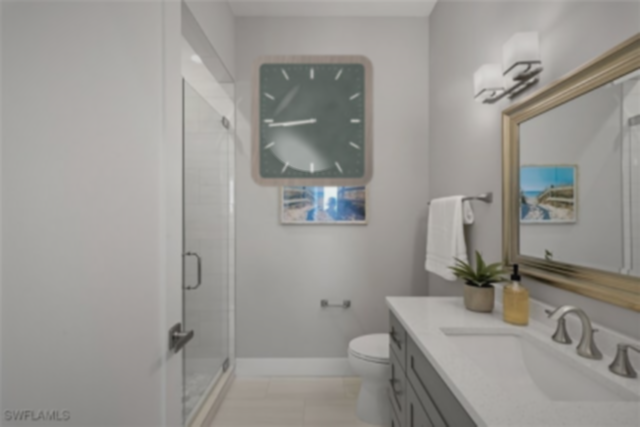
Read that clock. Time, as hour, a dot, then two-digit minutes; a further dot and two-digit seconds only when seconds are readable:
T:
8.44
